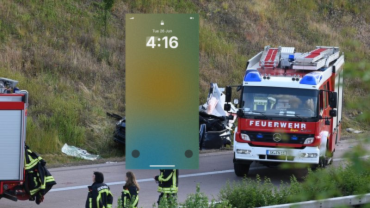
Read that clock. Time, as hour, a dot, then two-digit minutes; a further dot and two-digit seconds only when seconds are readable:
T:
4.16
